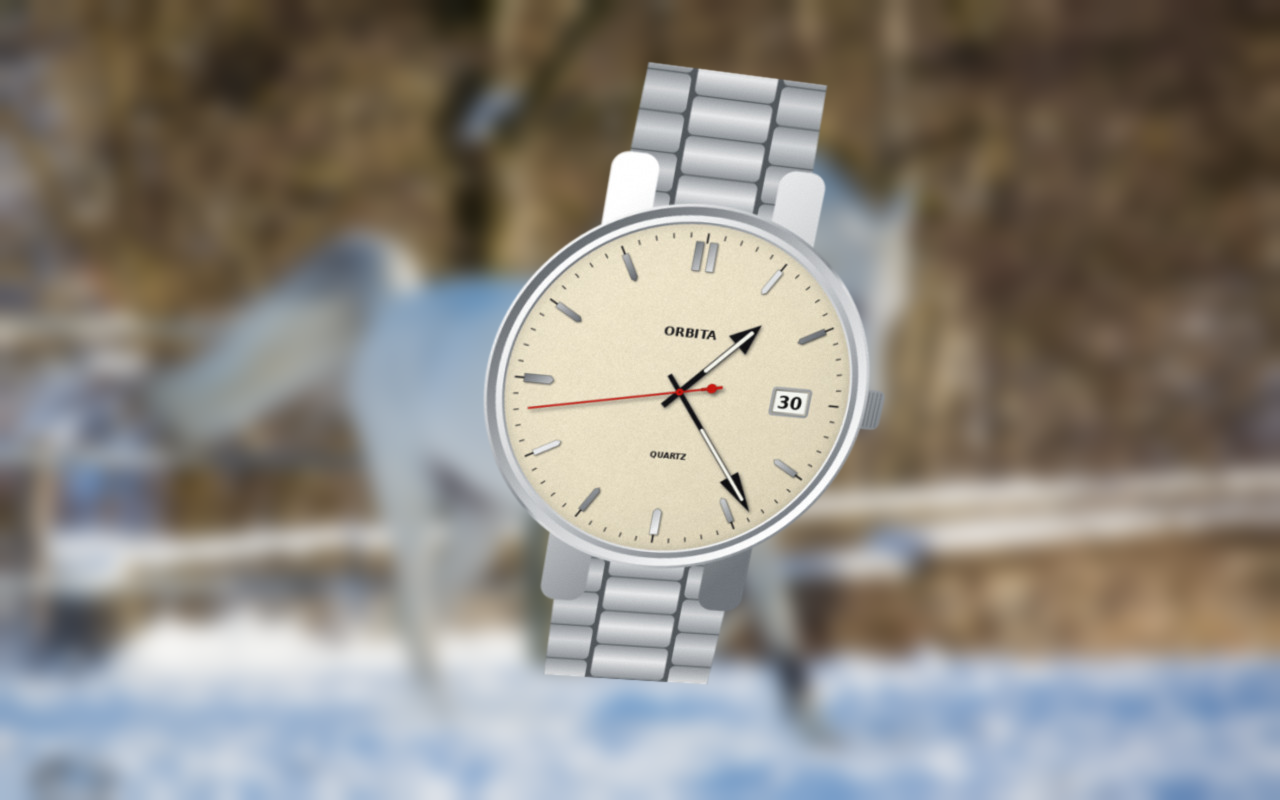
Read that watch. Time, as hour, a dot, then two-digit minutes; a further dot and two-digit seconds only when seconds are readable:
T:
1.23.43
